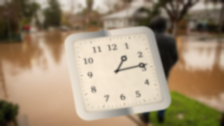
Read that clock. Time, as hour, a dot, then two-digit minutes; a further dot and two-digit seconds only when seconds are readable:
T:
1.14
